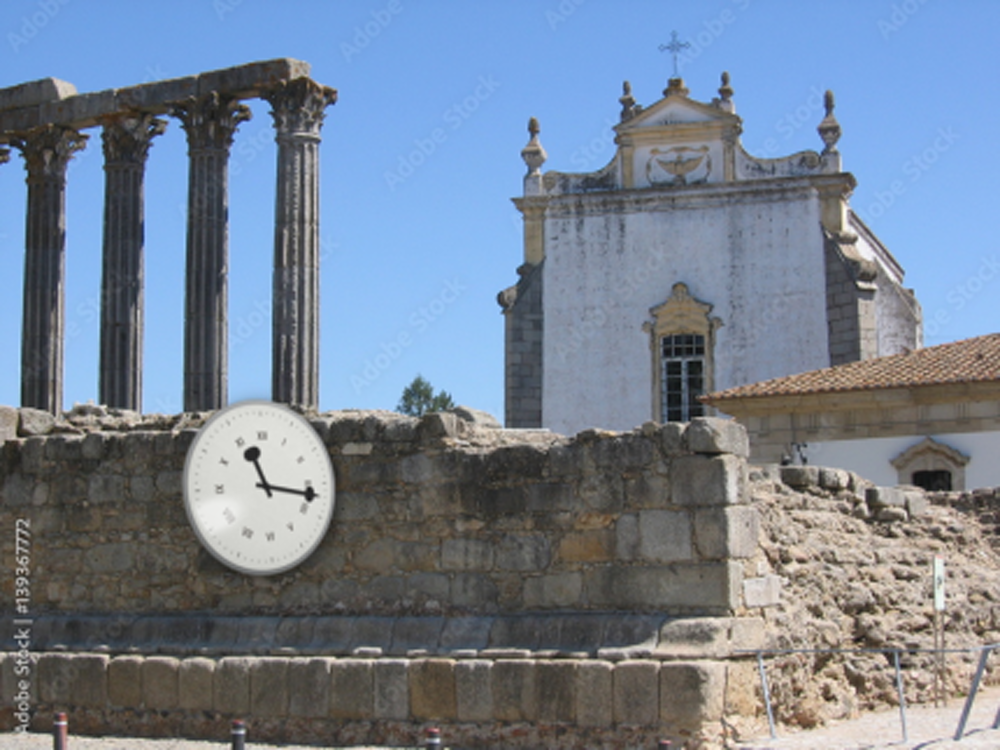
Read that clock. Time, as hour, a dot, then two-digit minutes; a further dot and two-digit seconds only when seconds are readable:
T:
11.17
